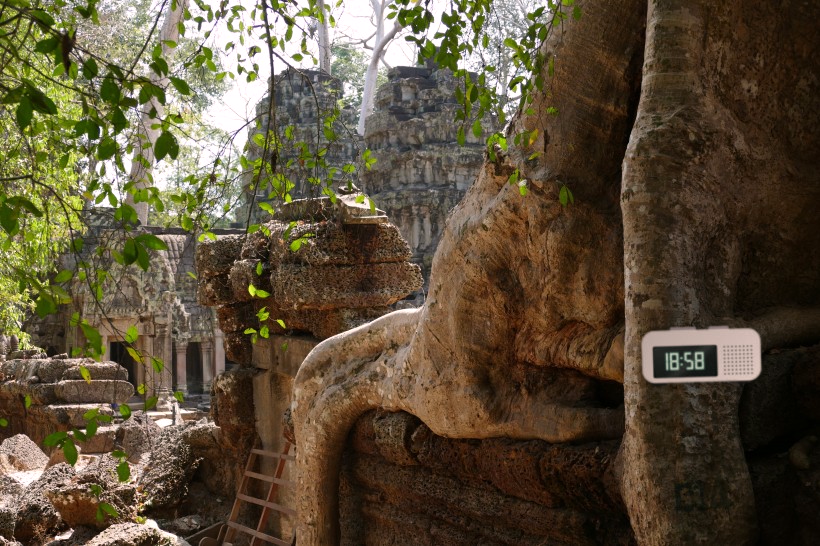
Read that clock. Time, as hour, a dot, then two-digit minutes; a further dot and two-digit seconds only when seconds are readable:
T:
18.58
